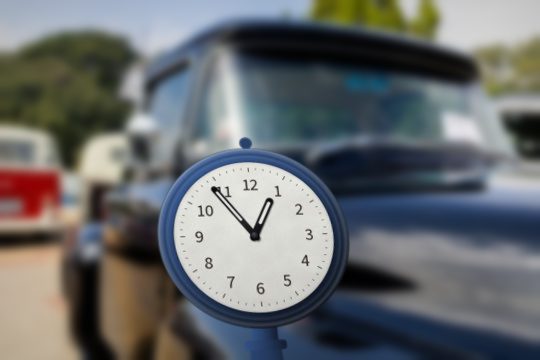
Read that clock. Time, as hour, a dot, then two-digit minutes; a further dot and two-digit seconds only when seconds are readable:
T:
12.54
